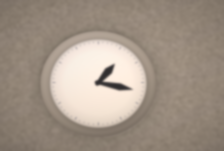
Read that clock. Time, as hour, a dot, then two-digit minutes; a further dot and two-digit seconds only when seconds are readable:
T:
1.17
